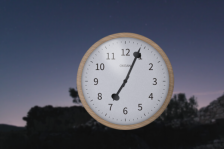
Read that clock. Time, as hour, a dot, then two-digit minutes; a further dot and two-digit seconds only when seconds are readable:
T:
7.04
